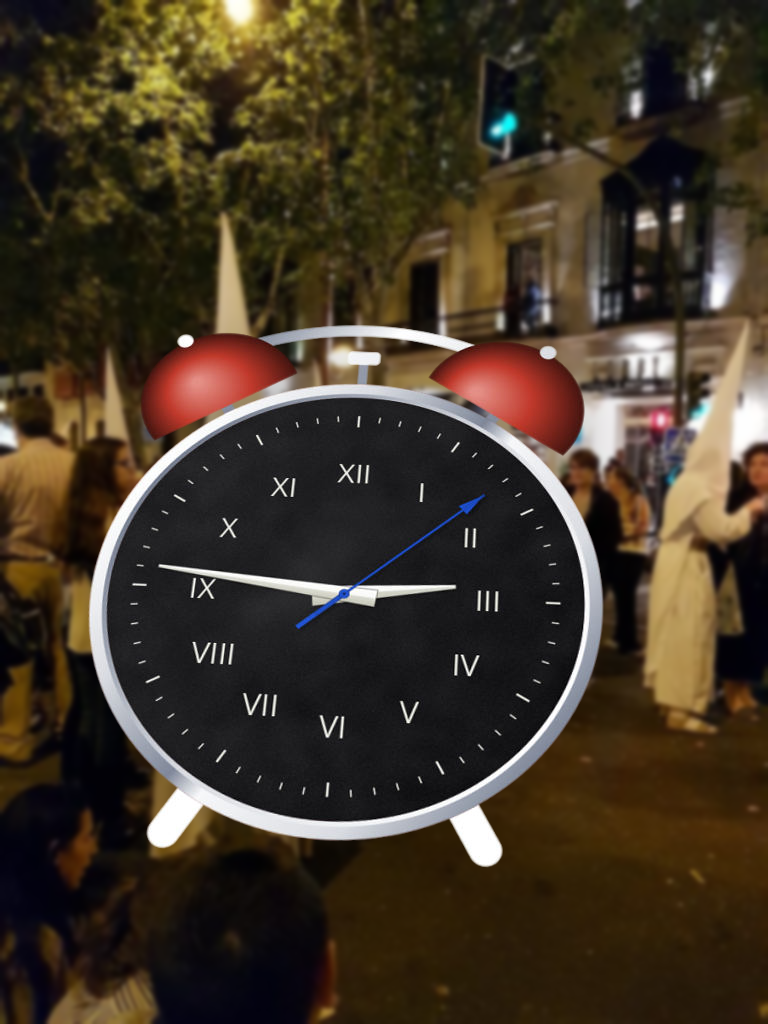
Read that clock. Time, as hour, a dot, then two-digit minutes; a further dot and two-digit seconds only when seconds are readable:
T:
2.46.08
